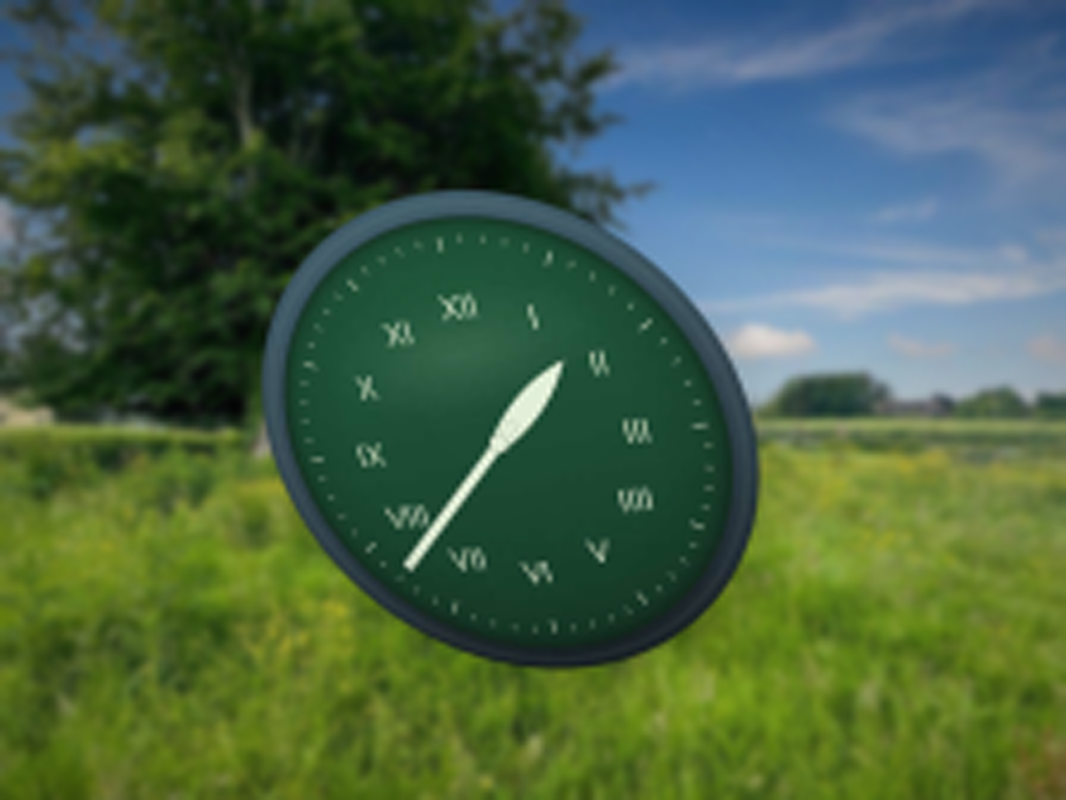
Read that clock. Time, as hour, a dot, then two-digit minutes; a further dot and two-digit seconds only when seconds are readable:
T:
1.38
